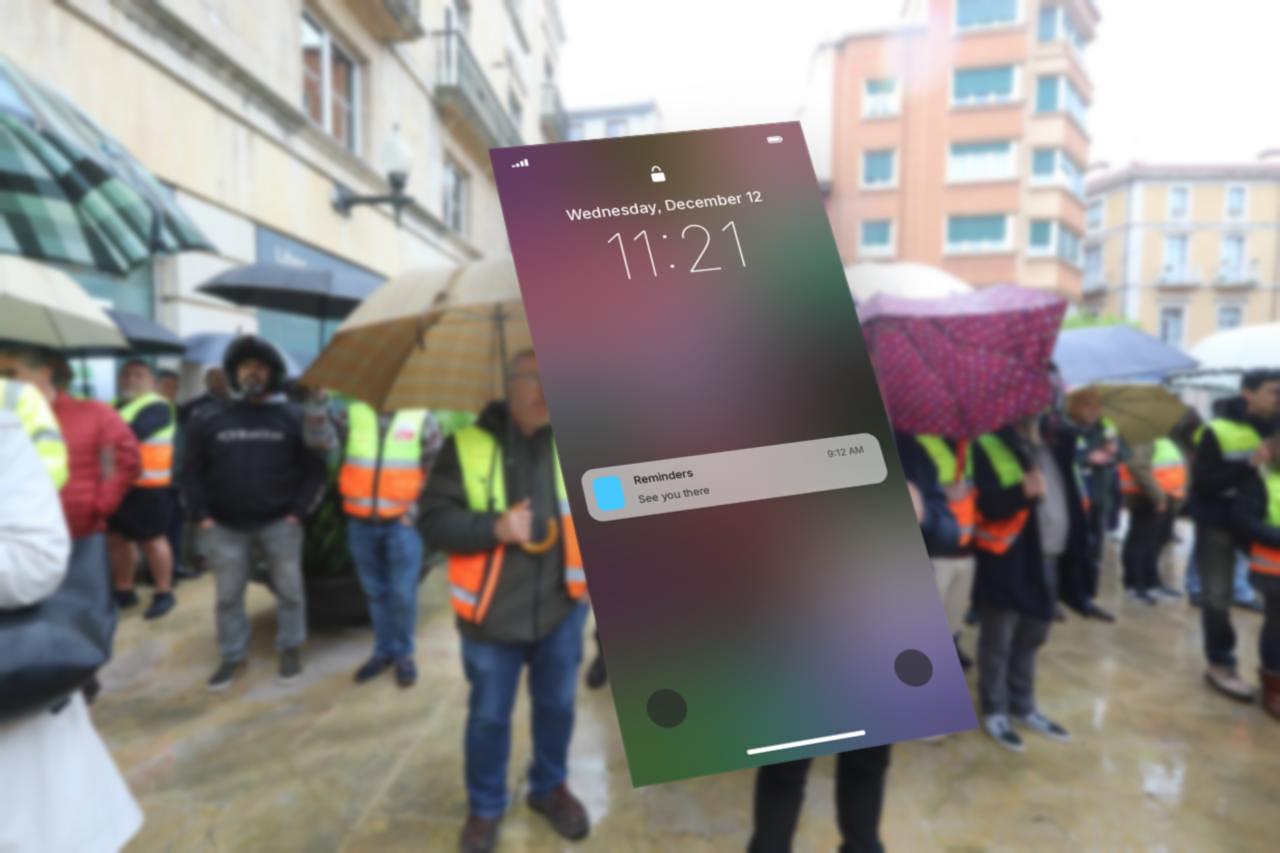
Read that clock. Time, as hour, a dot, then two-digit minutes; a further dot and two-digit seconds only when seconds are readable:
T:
11.21
